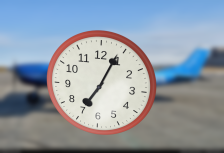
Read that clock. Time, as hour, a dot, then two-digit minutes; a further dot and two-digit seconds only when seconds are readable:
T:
7.04
